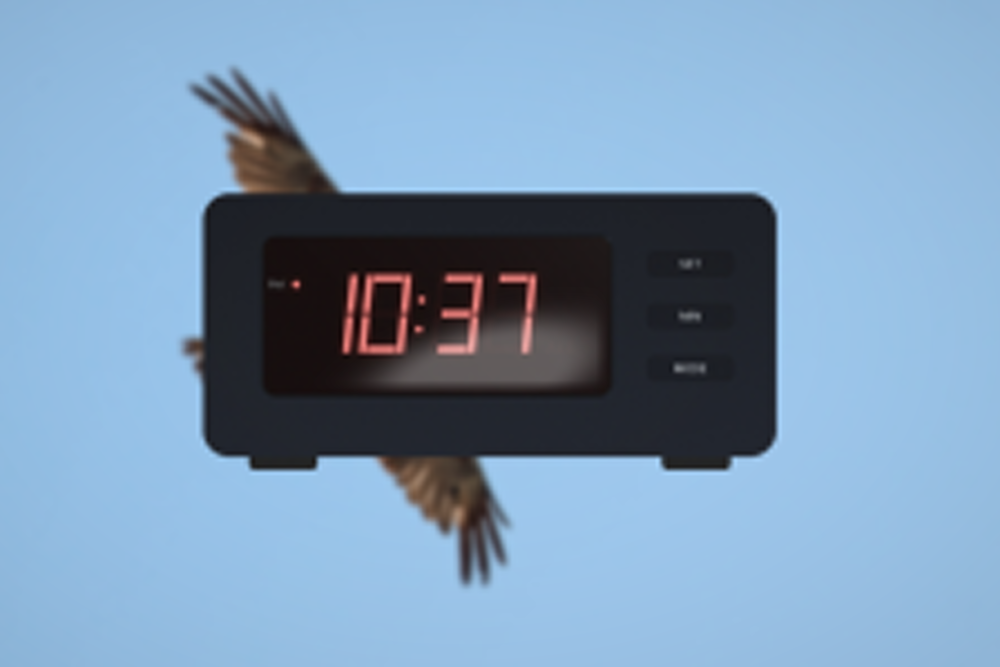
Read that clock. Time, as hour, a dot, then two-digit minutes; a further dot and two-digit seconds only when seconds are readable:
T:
10.37
